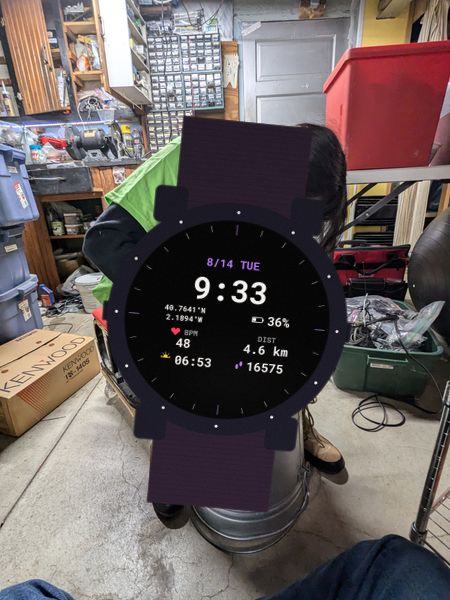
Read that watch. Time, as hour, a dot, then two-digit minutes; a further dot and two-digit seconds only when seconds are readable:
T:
9.33
